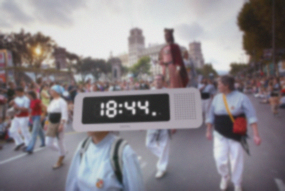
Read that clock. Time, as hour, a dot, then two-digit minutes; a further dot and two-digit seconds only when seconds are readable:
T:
18.44
